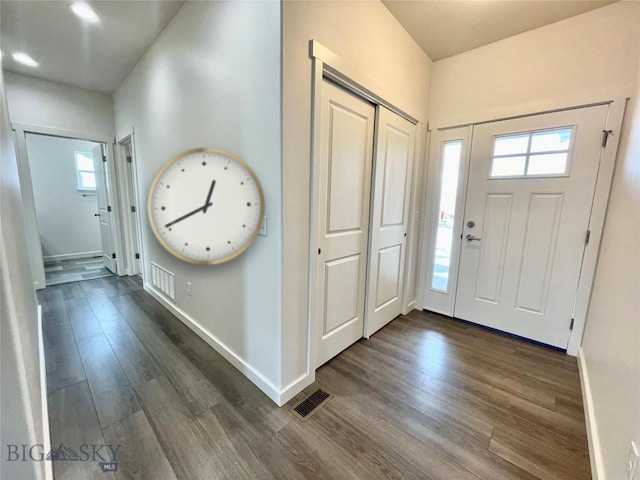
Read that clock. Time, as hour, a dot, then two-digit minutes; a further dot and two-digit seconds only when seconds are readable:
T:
12.41
